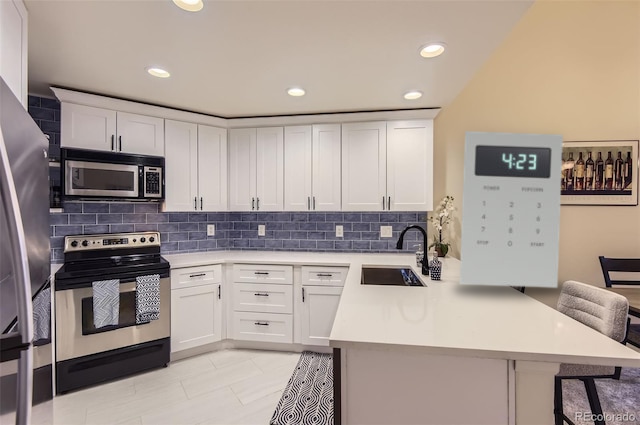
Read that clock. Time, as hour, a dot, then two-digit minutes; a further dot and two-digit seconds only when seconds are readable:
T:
4.23
